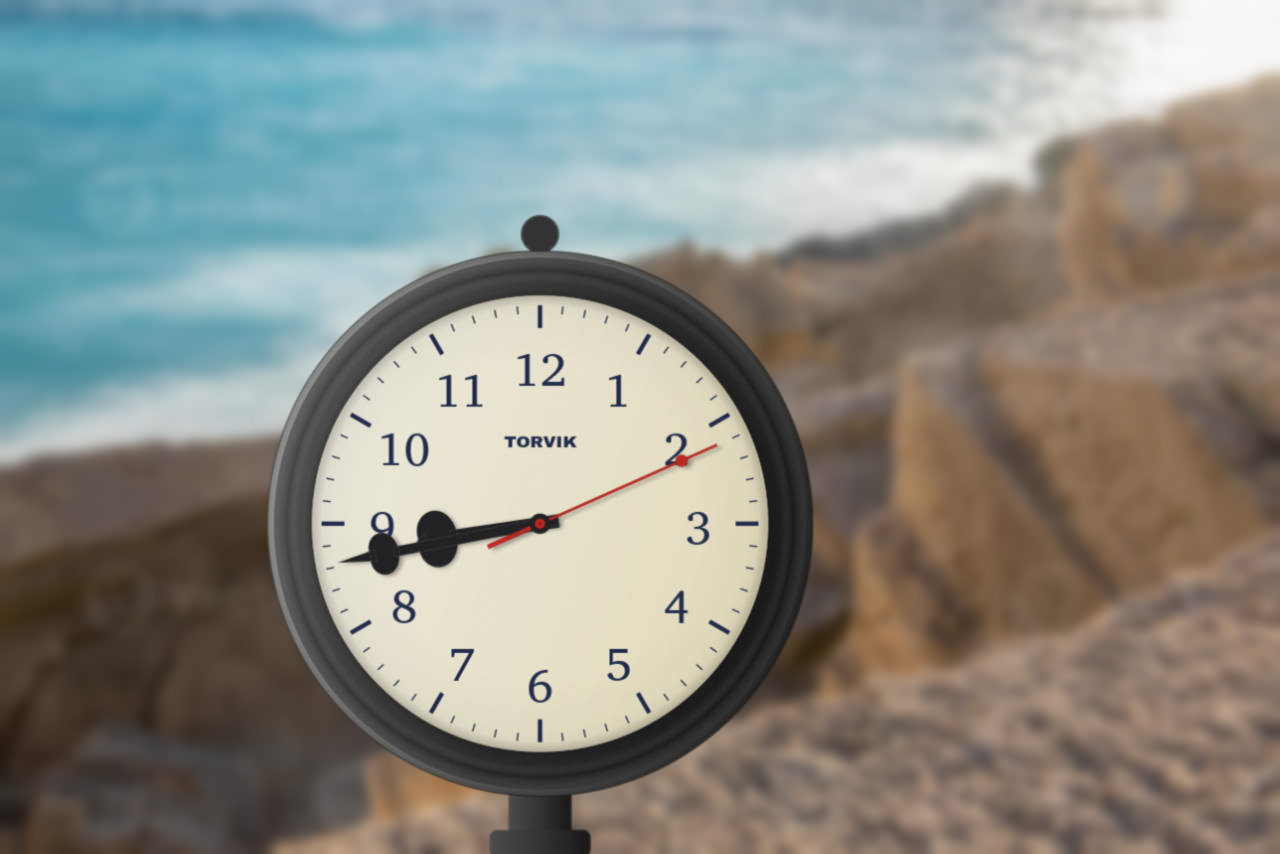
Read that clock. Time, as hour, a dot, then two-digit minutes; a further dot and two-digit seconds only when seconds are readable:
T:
8.43.11
